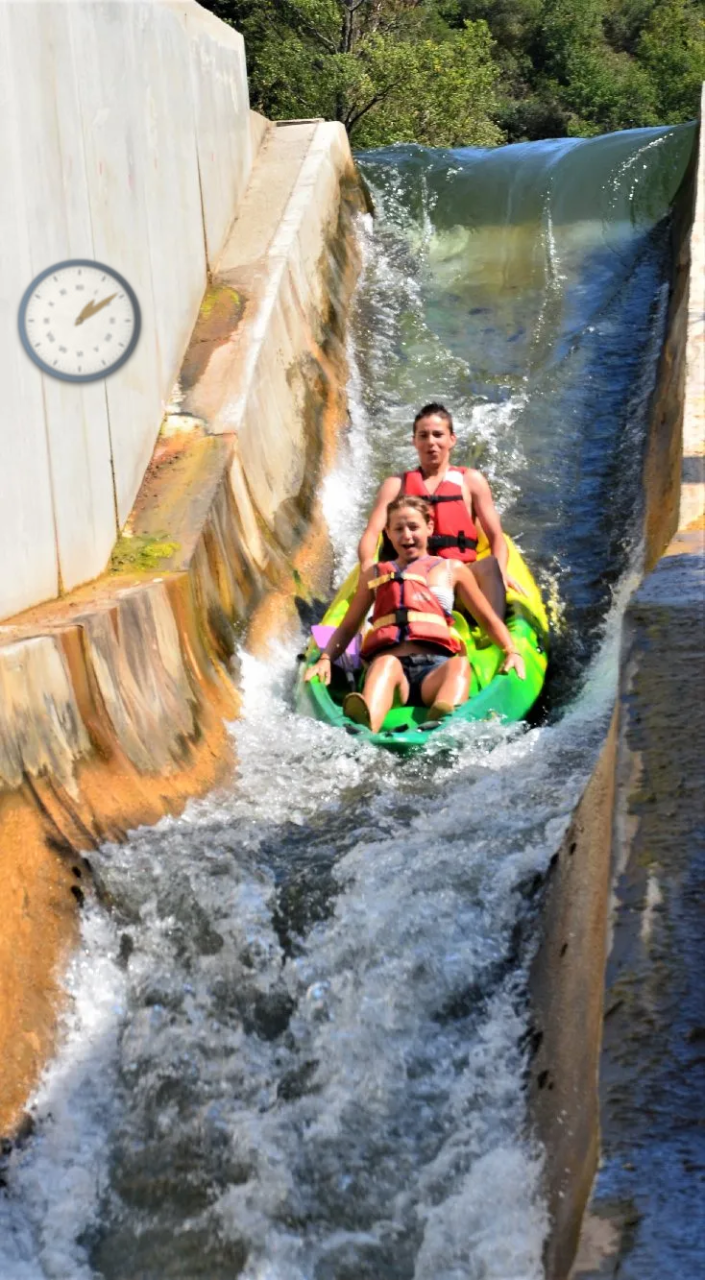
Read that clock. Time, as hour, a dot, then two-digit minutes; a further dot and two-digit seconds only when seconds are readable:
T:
1.09
